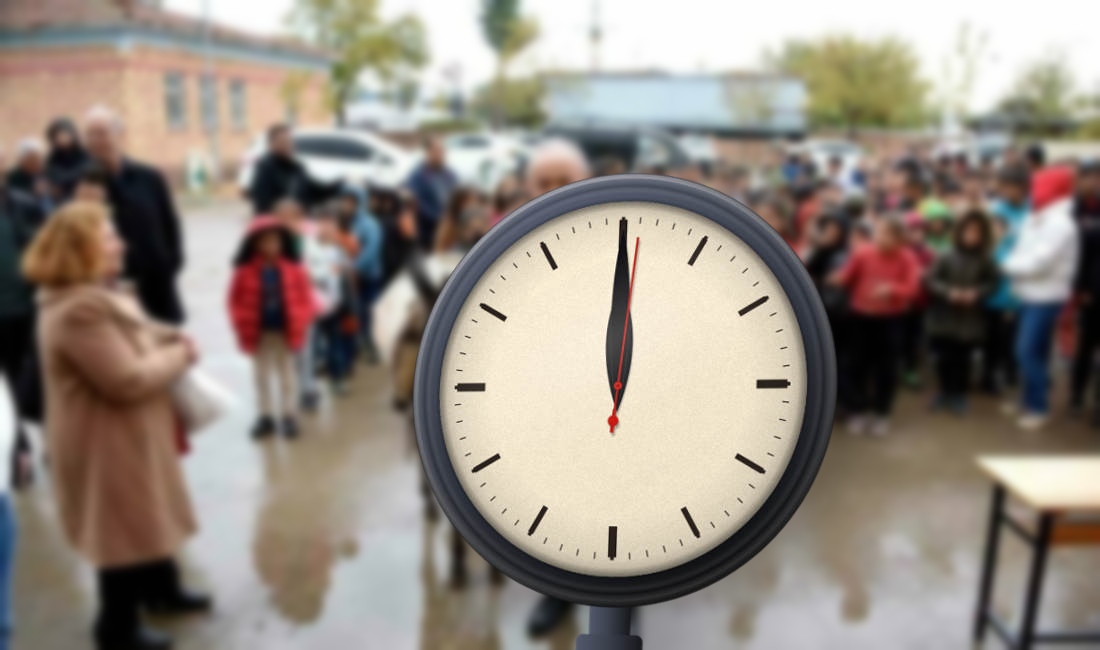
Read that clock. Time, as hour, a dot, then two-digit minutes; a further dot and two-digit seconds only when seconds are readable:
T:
12.00.01
